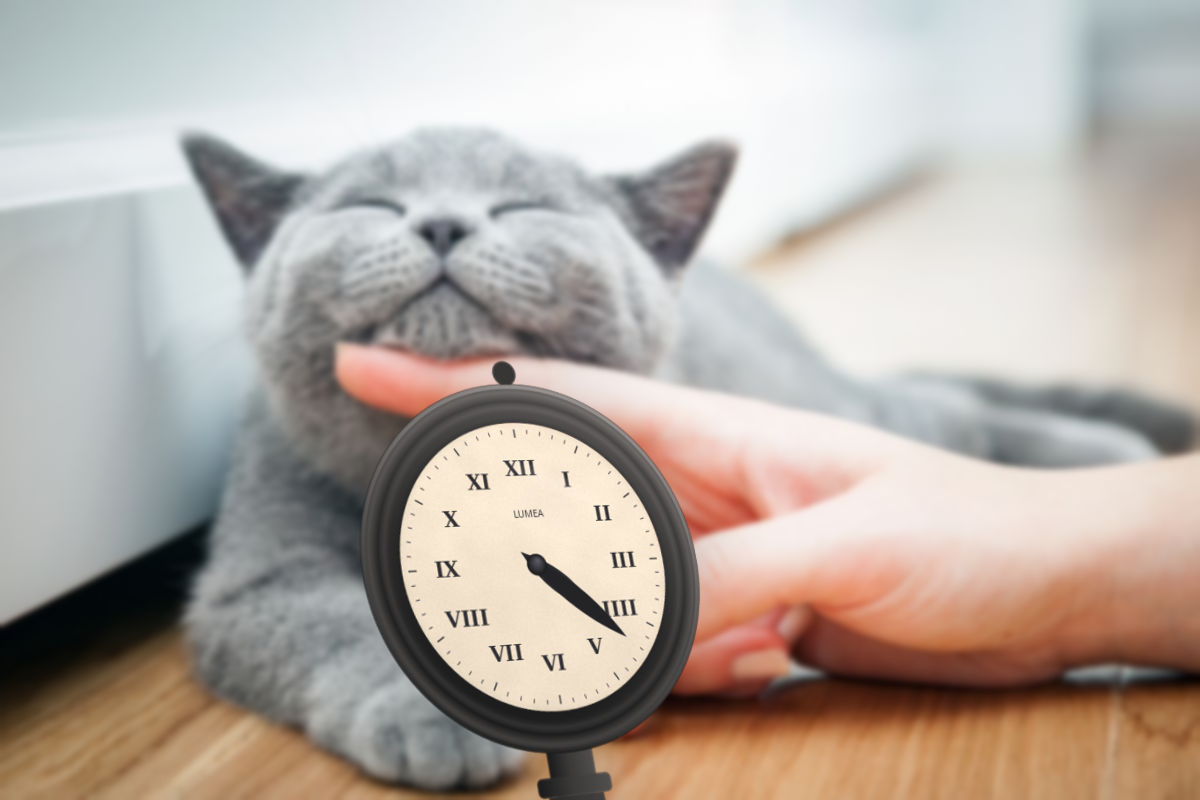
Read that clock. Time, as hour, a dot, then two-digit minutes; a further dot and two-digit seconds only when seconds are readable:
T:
4.22
